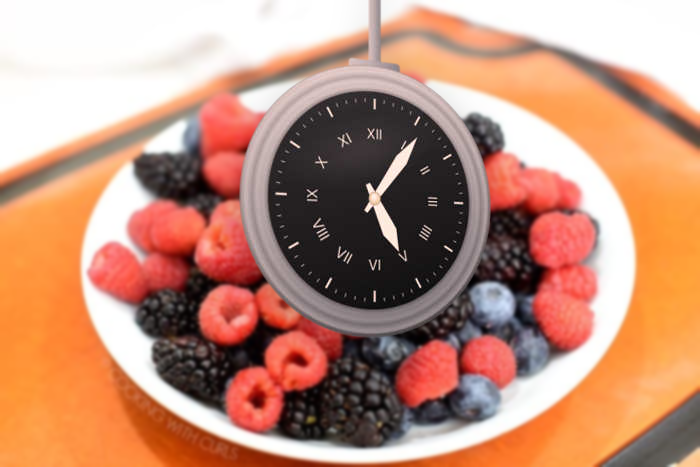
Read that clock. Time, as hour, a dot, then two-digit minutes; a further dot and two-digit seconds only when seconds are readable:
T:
5.06
